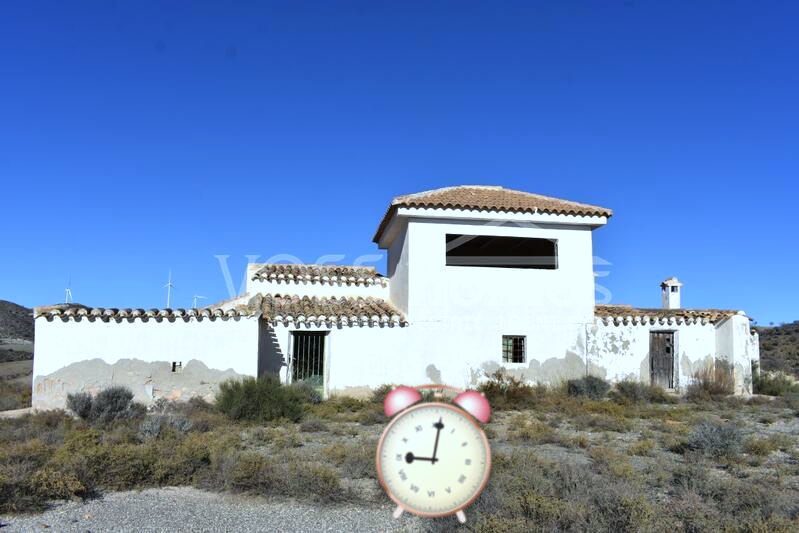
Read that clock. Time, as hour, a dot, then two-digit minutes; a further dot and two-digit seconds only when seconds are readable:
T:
9.01
